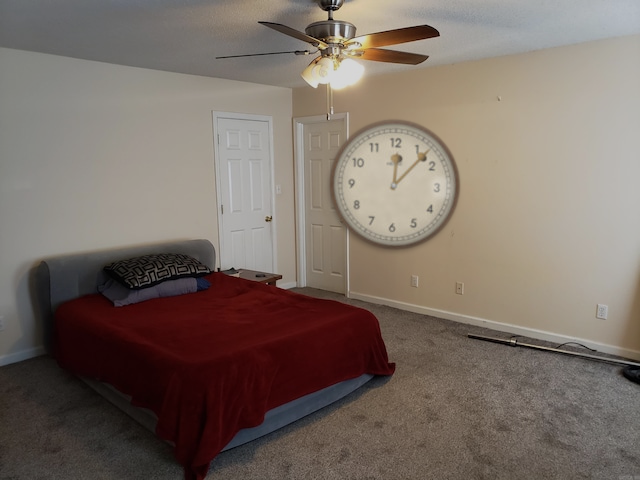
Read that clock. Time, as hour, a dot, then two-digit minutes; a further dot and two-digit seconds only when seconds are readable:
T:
12.07
